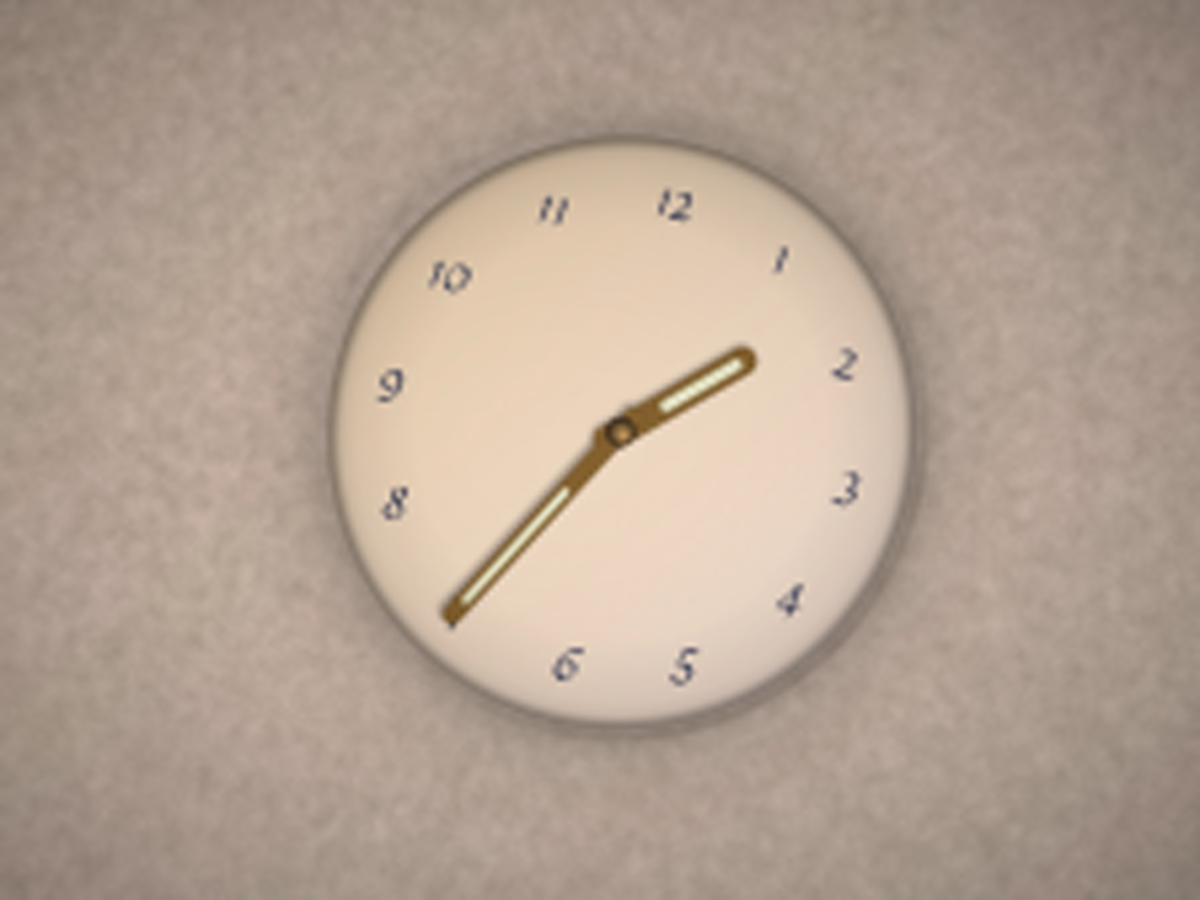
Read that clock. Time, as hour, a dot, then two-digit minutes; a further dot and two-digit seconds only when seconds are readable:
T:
1.35
